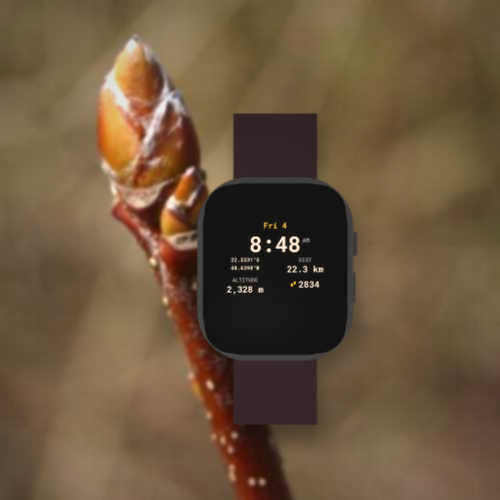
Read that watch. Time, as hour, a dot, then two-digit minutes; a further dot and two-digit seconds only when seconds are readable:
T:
8.48
